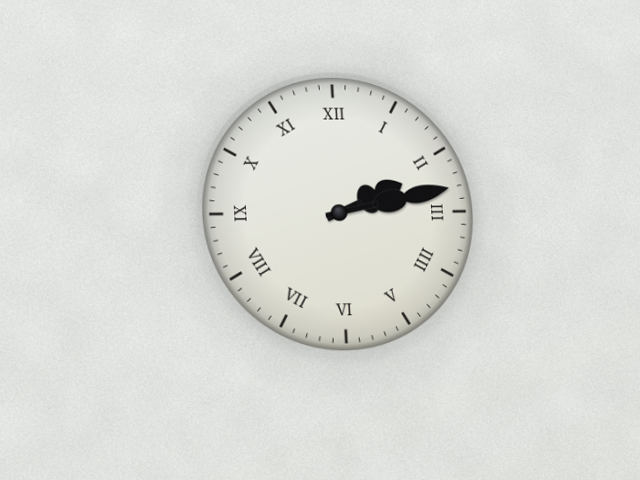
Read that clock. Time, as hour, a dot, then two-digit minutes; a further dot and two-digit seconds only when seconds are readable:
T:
2.13
